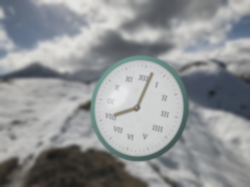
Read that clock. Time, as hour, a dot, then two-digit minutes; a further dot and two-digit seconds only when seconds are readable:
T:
8.02
